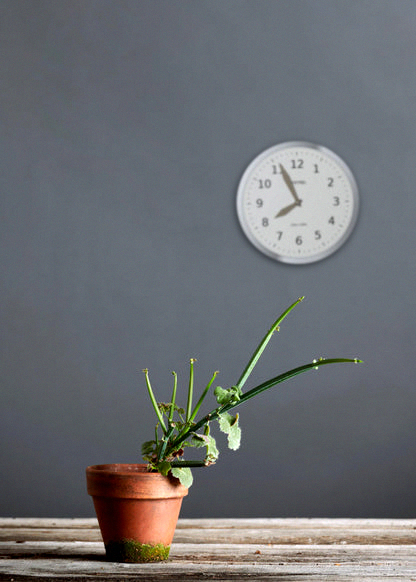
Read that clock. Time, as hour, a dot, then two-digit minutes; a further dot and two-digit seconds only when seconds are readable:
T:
7.56
